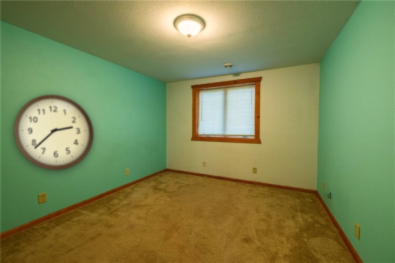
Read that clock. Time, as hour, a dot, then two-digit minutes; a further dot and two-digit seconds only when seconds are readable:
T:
2.38
